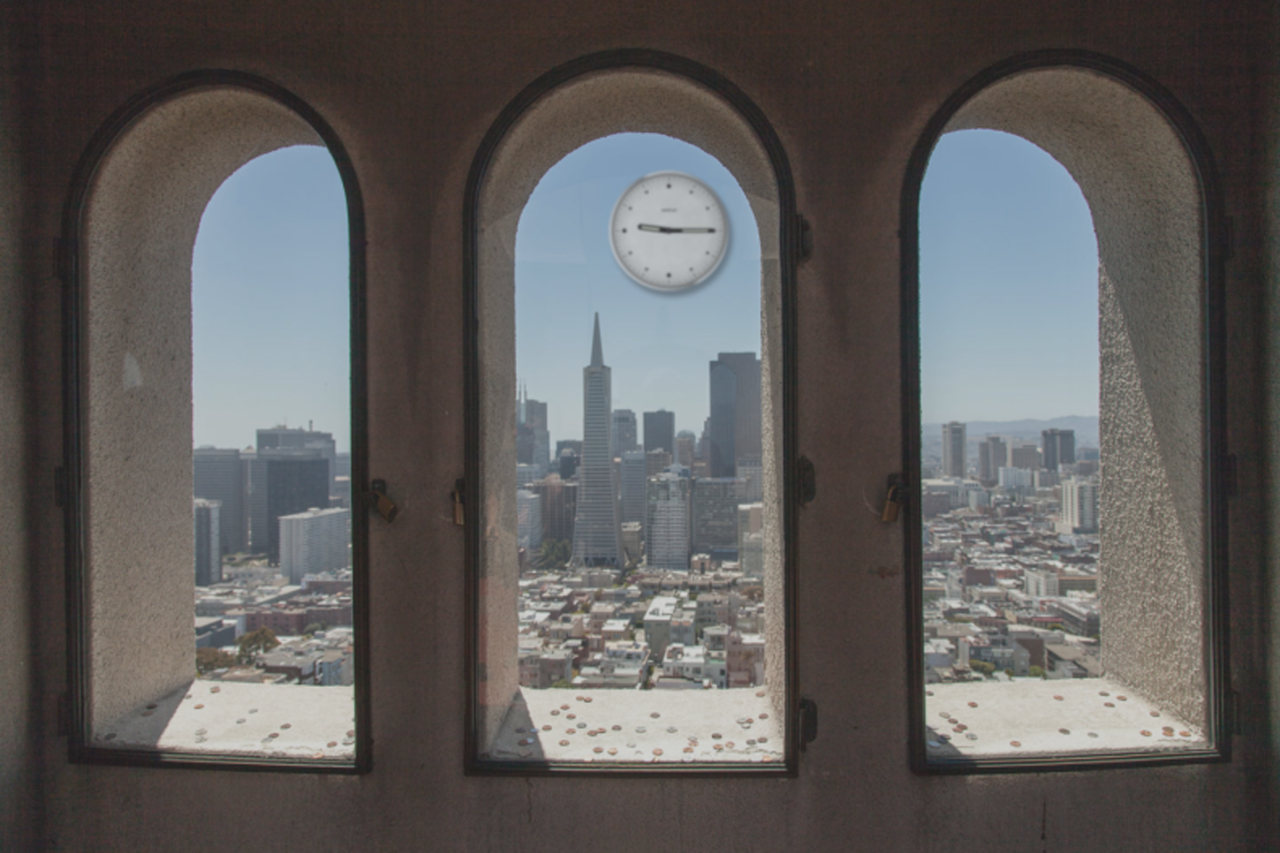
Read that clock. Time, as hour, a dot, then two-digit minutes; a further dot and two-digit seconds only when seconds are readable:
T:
9.15
